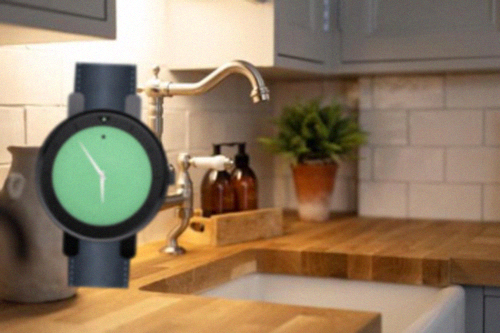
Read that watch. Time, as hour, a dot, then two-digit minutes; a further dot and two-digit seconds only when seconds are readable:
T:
5.54
